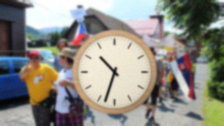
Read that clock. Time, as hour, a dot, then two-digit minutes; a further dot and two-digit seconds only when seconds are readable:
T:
10.33
